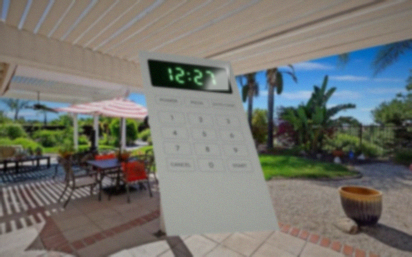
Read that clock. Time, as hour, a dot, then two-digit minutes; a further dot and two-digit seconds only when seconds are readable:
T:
12.27
